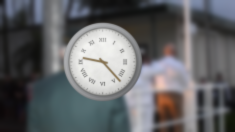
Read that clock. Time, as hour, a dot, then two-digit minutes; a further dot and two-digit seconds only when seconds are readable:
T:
9.23
